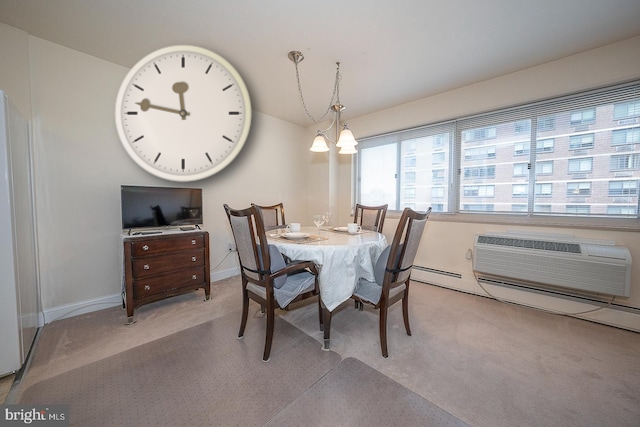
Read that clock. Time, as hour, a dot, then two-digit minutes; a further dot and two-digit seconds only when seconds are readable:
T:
11.47
